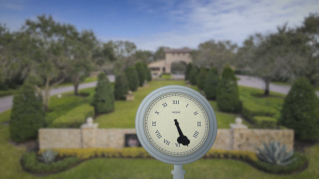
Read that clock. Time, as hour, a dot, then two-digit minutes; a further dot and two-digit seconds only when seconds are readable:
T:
5.26
